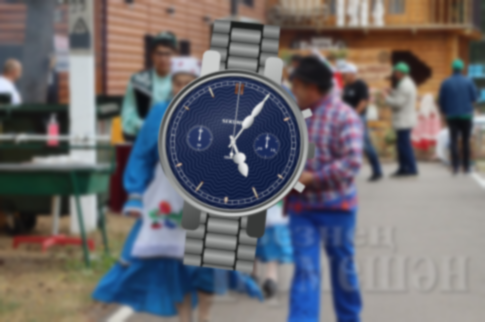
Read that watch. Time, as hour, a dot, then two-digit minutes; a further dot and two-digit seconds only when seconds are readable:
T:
5.05
